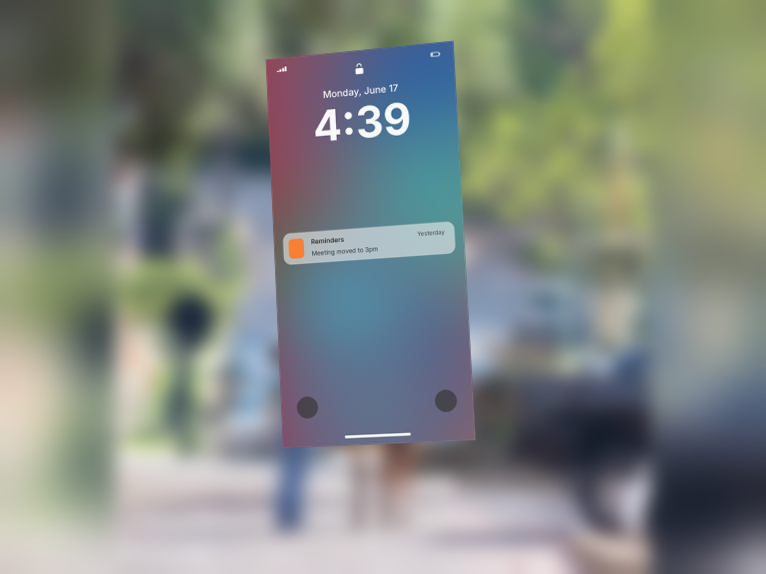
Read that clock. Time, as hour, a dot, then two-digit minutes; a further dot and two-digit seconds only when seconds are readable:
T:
4.39
